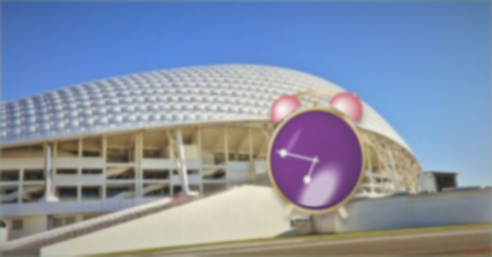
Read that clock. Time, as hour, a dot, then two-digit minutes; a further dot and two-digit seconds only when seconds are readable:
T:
6.47
